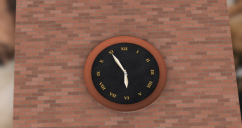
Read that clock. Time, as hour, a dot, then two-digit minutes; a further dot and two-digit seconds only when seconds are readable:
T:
5.55
